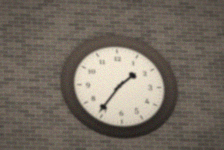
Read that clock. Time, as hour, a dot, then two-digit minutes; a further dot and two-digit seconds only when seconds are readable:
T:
1.36
